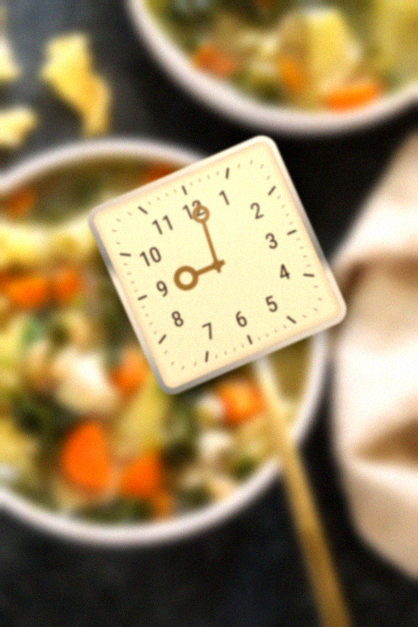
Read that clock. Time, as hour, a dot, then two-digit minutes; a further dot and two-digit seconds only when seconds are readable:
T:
9.01
